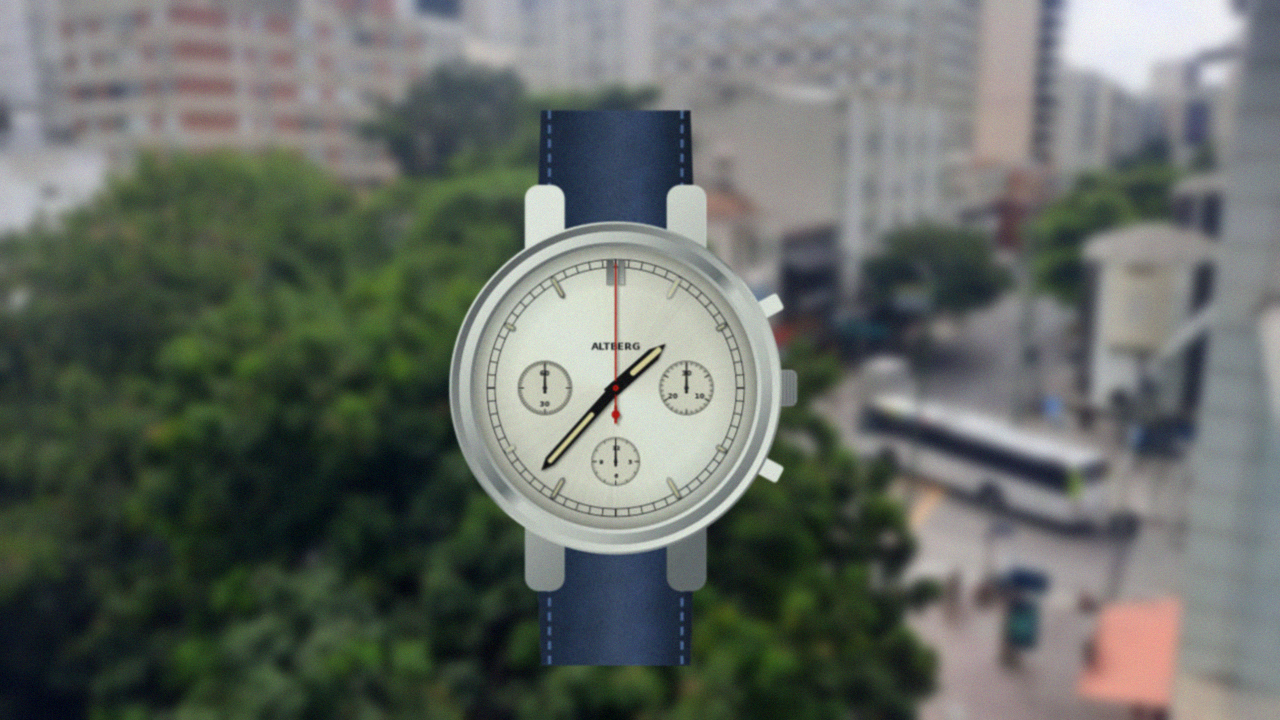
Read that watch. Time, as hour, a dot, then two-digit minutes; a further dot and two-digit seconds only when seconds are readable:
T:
1.37
